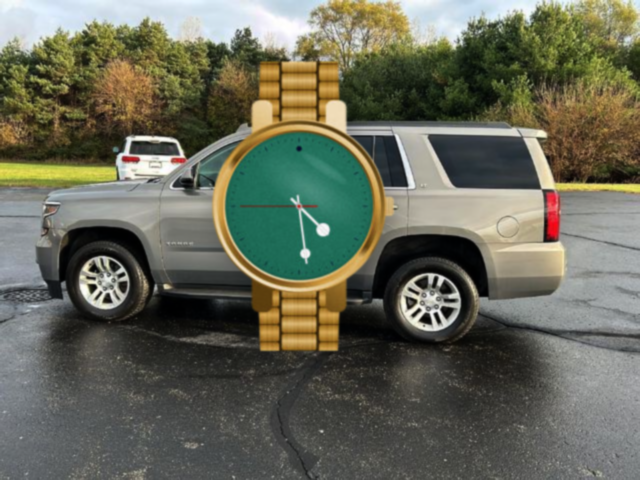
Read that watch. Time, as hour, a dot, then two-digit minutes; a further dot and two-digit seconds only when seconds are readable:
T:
4.28.45
